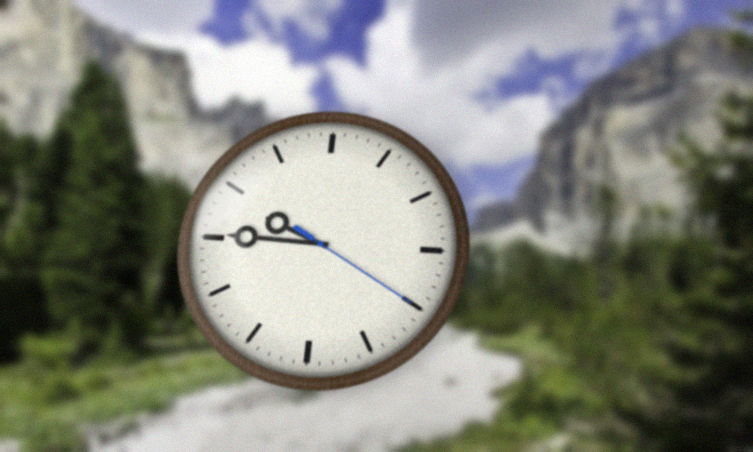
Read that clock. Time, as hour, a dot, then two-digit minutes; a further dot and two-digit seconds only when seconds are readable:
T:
9.45.20
